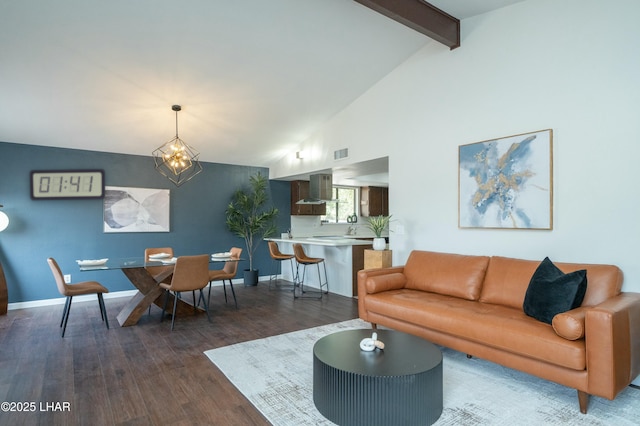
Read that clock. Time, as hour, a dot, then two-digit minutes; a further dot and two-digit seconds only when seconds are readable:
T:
1.41
